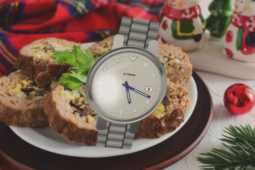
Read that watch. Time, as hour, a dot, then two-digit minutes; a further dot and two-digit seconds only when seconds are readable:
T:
5.18
